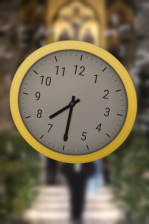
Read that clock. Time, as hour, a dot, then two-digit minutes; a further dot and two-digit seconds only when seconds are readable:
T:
7.30
